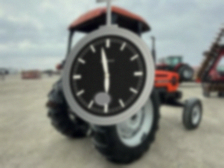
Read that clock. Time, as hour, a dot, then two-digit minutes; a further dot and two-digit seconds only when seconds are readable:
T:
5.58
